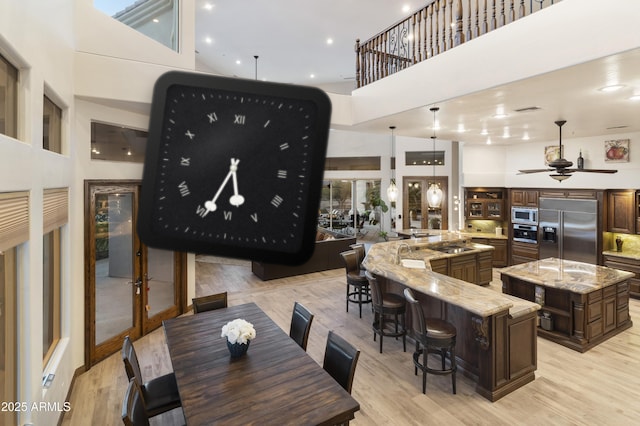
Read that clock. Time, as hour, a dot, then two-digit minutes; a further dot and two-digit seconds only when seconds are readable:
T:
5.34
